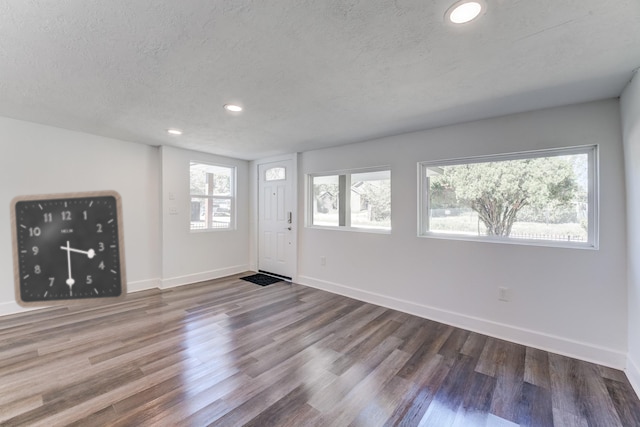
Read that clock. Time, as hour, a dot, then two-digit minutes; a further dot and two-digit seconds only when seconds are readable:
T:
3.30
